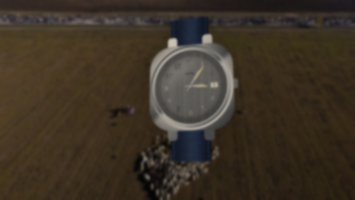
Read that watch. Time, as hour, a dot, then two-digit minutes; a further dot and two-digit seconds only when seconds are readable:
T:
3.06
